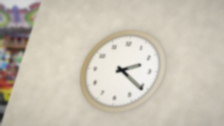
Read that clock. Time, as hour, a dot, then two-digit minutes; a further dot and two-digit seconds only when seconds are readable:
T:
2.21
